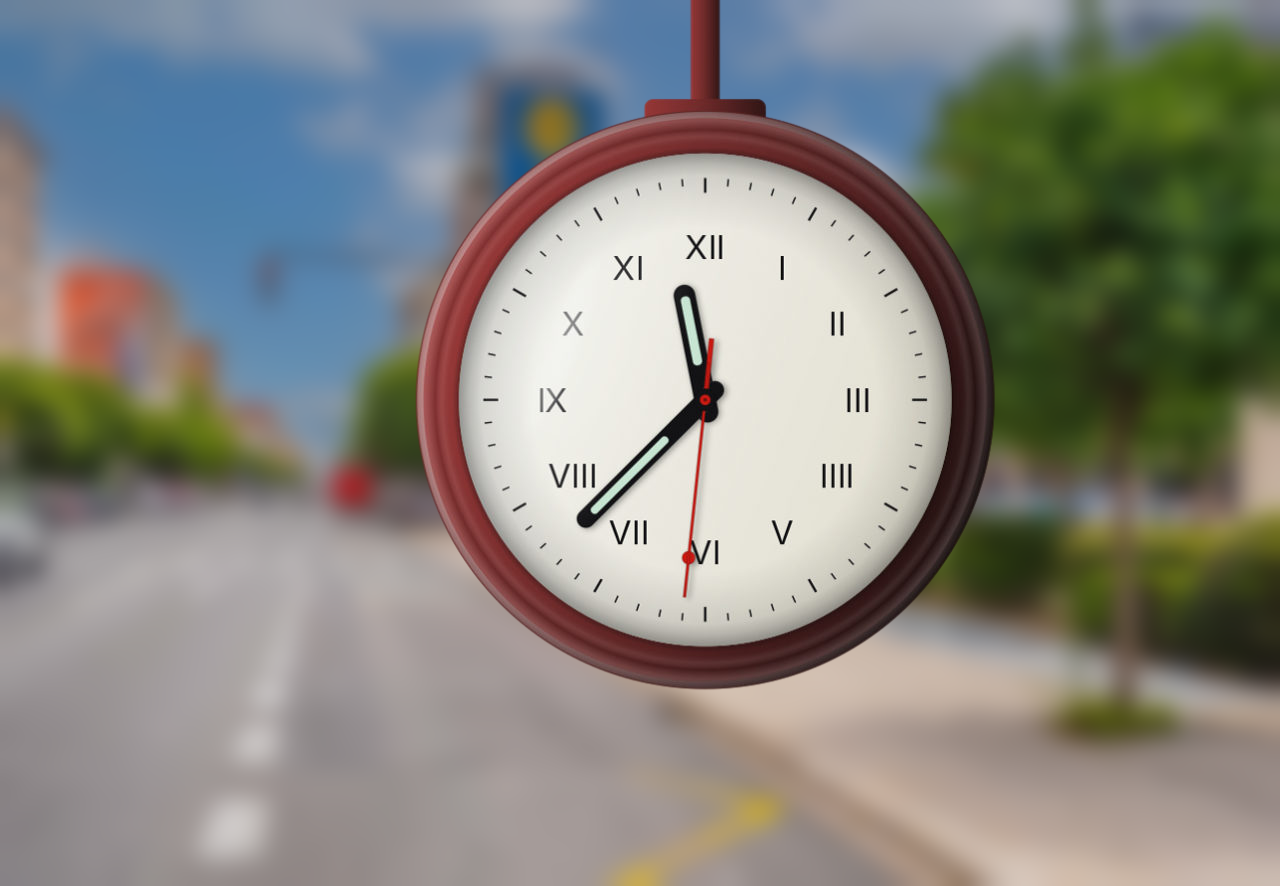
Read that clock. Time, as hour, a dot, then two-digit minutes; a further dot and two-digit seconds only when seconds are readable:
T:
11.37.31
